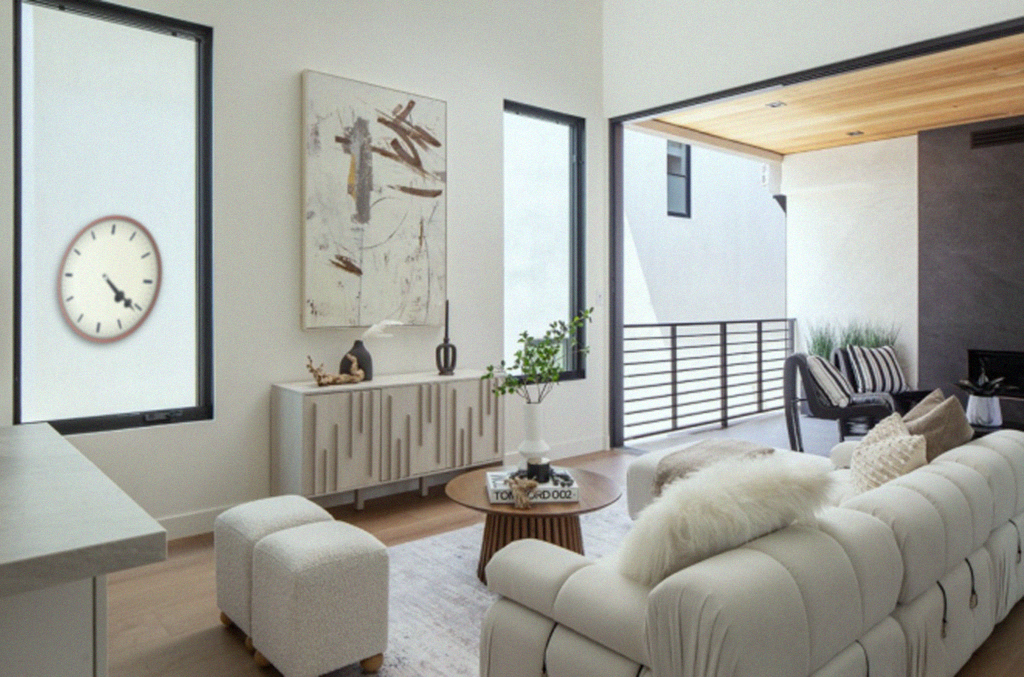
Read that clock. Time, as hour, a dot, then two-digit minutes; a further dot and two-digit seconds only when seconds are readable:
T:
4.21
